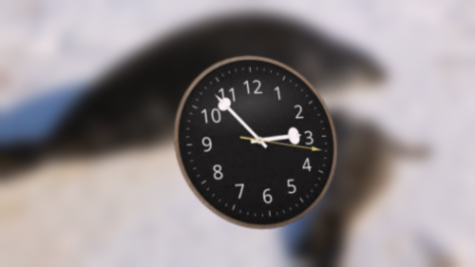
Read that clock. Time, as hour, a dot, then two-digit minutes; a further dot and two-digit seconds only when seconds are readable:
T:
2.53.17
